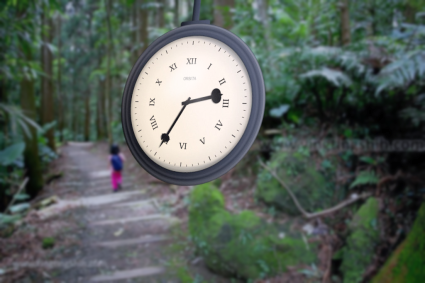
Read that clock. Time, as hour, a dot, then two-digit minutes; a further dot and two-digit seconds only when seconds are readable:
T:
2.35
